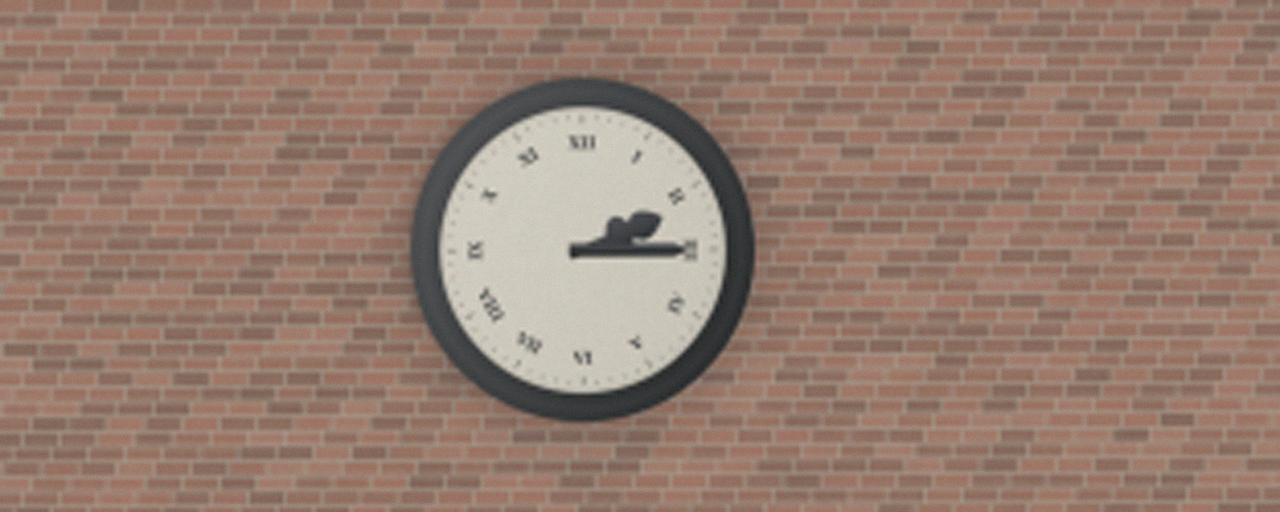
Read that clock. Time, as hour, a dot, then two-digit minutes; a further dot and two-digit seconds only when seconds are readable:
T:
2.15
